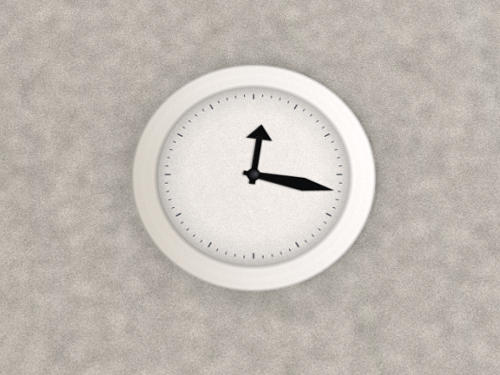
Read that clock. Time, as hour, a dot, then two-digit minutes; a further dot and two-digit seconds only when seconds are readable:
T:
12.17
